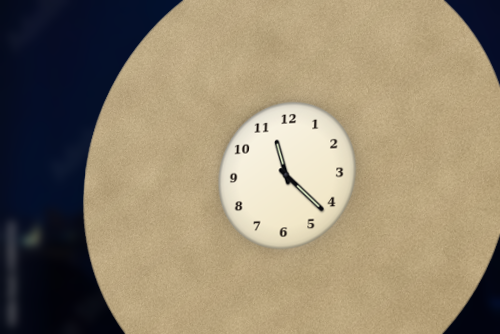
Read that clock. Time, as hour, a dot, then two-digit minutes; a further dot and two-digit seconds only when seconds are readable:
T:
11.22
